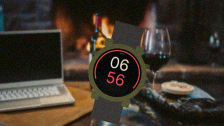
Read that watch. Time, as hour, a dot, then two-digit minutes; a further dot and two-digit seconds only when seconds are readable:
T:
6.56
